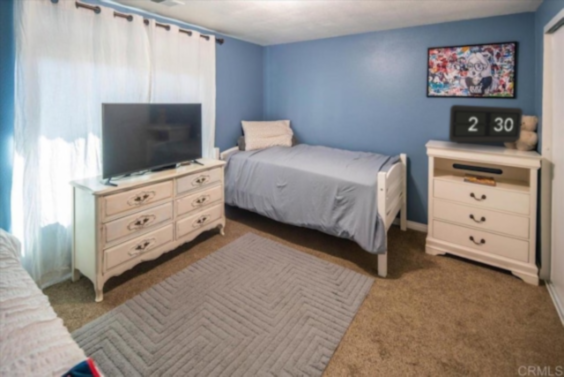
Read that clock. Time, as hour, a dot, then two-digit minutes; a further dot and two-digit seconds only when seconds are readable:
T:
2.30
